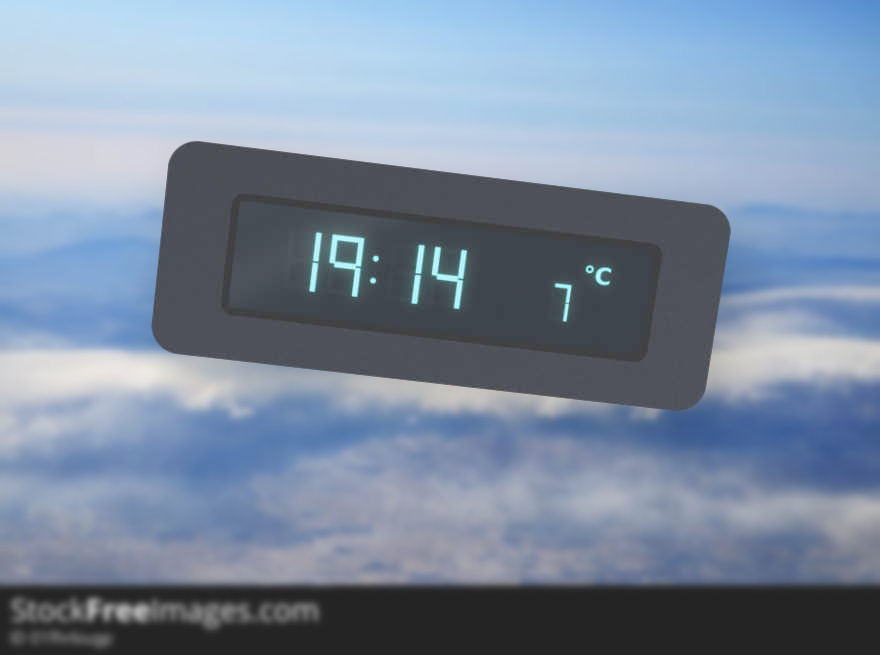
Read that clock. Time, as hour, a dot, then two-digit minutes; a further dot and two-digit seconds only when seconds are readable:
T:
19.14
